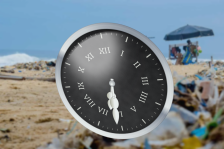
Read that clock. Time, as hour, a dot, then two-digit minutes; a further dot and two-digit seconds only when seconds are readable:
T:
6.31
